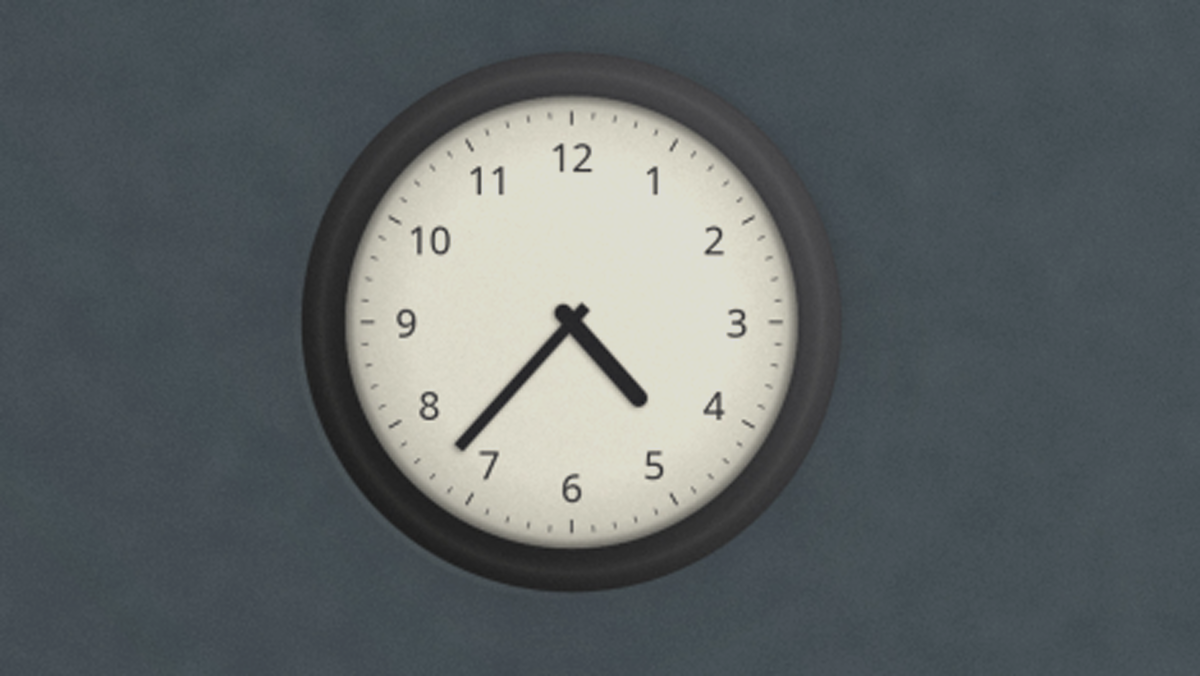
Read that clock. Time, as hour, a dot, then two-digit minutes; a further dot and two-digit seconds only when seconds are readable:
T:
4.37
